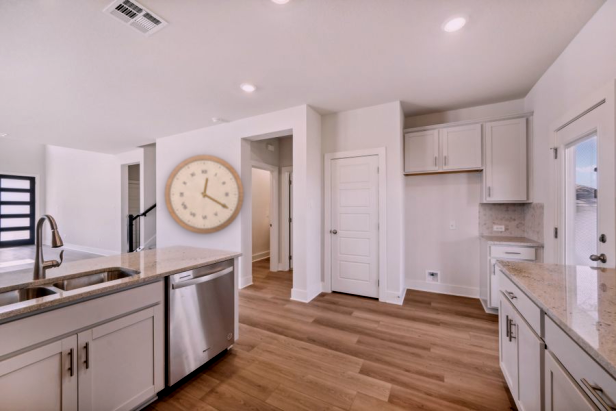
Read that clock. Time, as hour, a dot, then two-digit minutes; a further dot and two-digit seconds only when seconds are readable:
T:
12.20
